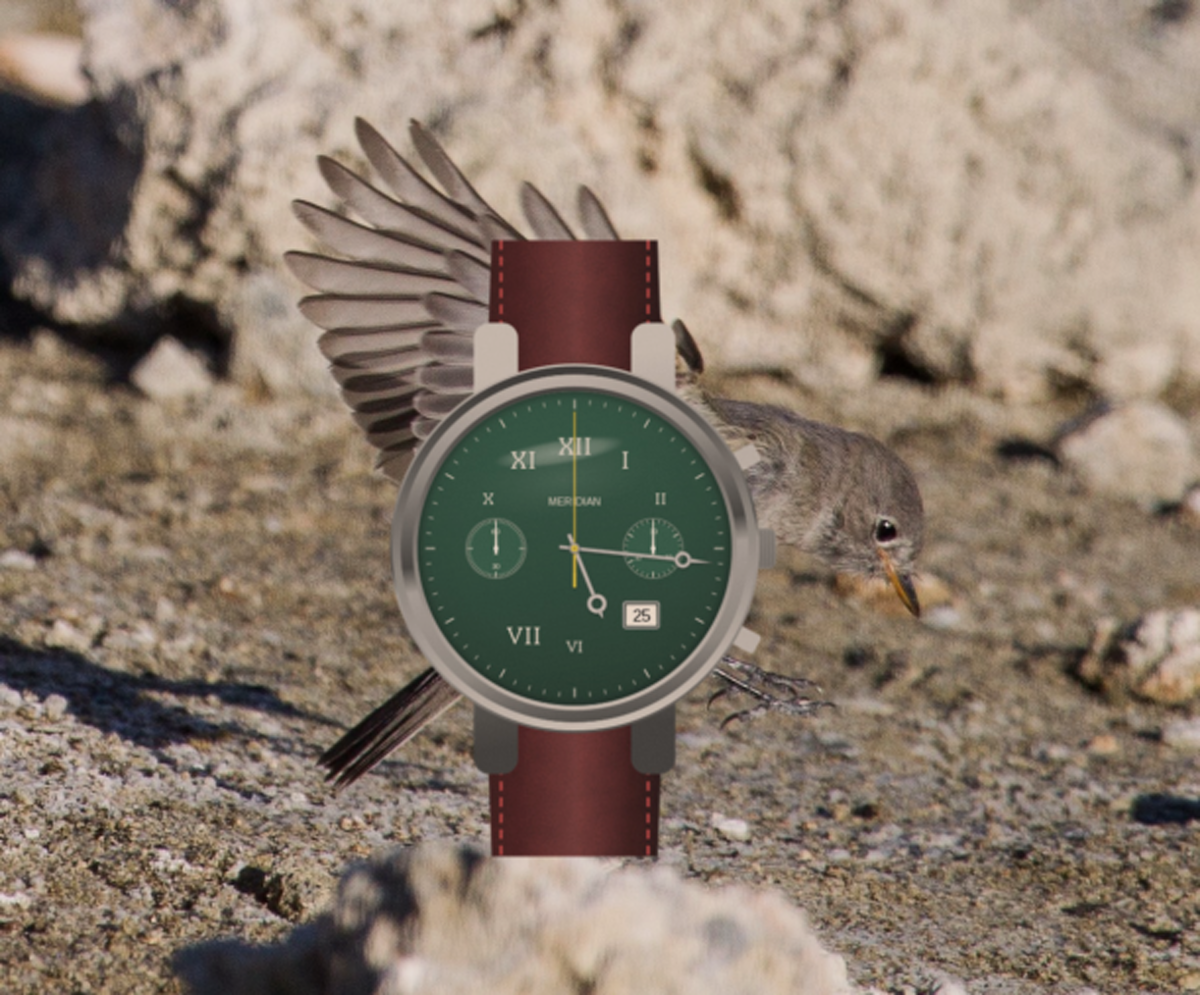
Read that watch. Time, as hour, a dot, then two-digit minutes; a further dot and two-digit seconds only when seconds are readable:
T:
5.16
